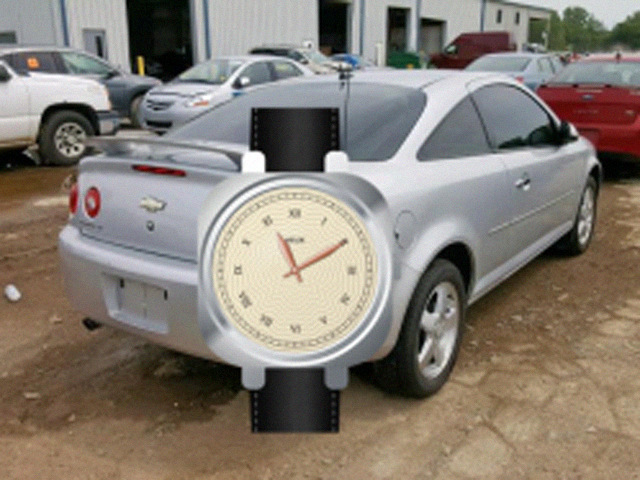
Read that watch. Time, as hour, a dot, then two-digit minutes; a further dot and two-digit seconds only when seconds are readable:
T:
11.10
